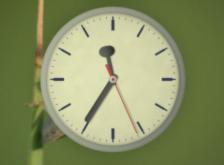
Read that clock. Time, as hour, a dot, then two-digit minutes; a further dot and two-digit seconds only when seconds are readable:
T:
11.35.26
